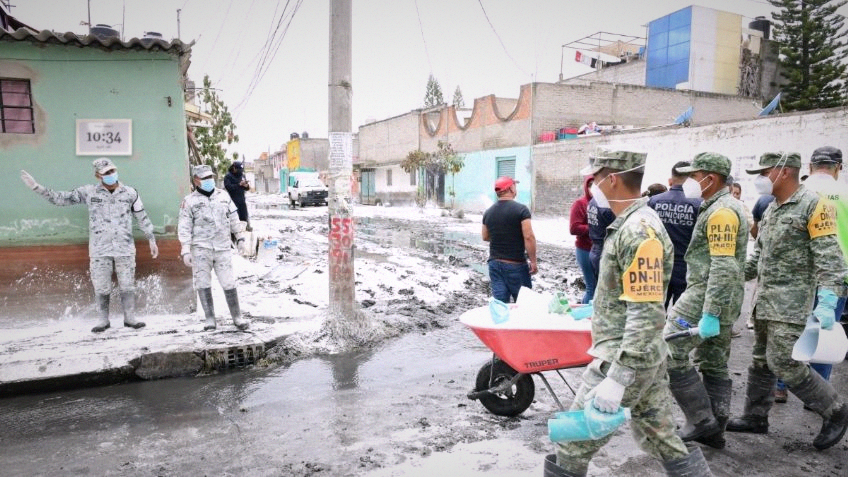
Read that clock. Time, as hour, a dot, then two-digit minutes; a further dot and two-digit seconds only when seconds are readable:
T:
10.34
